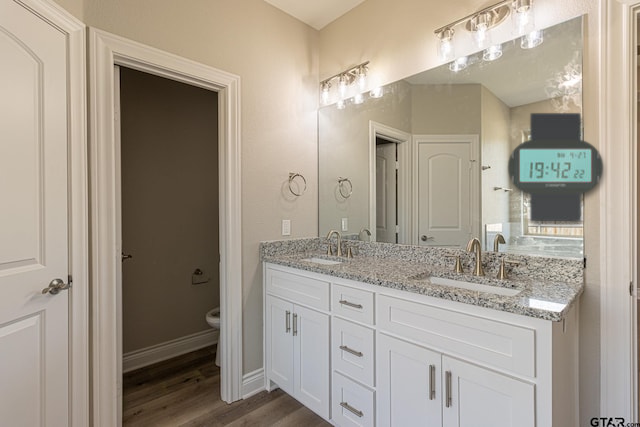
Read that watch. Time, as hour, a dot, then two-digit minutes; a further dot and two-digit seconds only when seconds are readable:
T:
19.42
